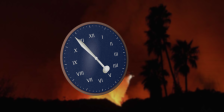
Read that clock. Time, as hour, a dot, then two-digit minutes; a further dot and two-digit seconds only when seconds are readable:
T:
4.54
